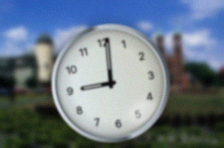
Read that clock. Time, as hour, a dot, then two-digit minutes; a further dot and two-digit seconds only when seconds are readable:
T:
9.01
